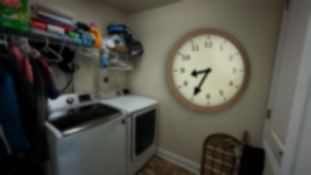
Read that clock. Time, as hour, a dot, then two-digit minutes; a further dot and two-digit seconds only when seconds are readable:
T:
8.35
